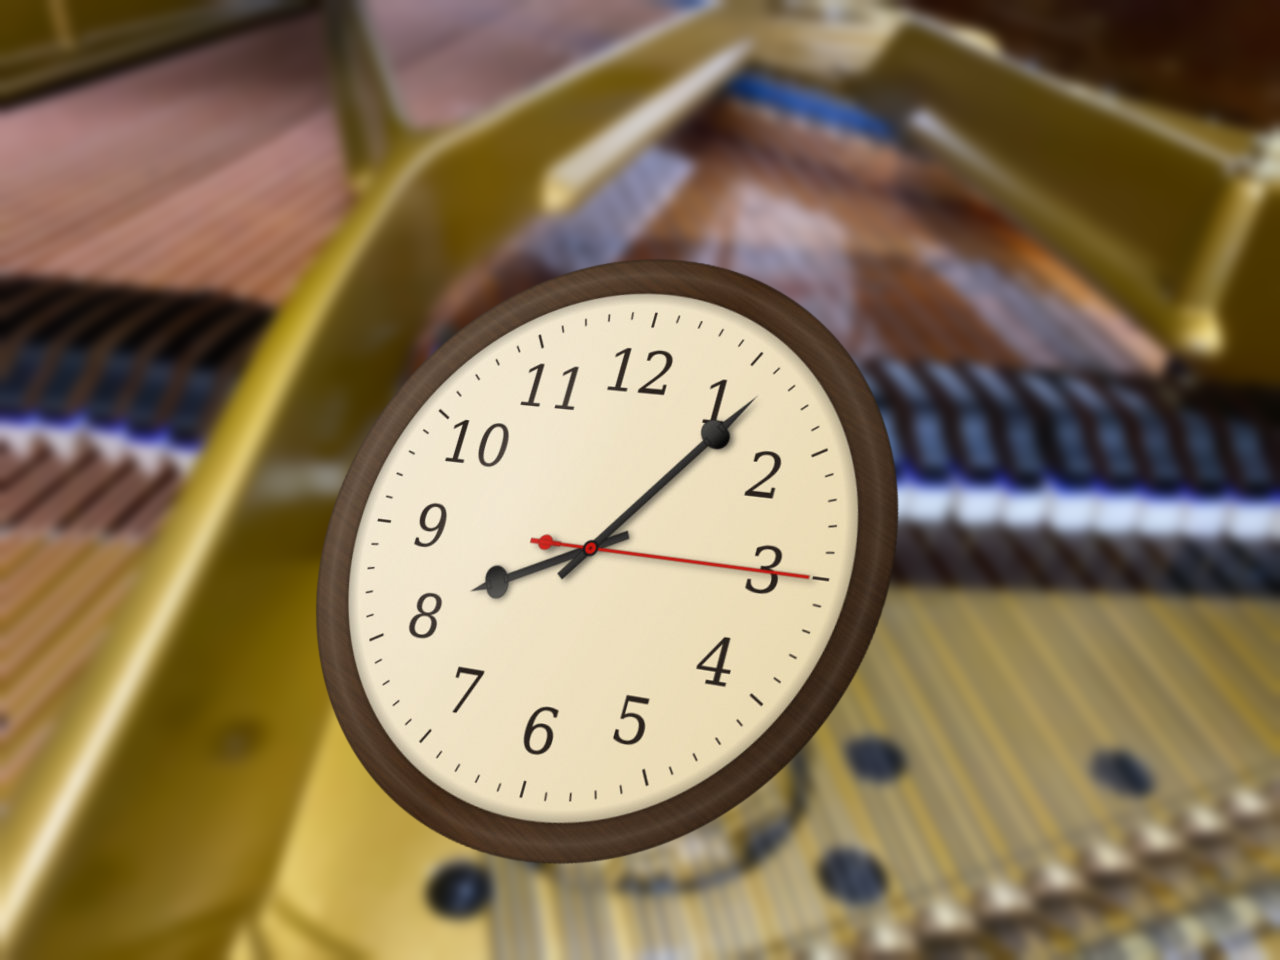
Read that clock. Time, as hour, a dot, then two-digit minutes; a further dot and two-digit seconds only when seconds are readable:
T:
8.06.15
